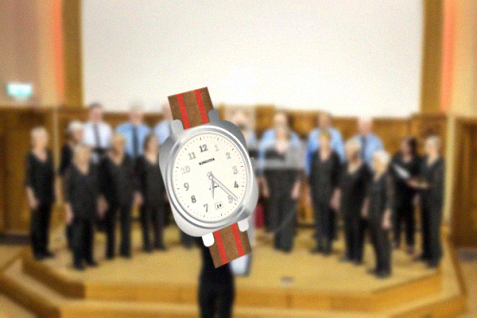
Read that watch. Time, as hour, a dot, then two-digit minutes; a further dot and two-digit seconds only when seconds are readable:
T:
6.24
